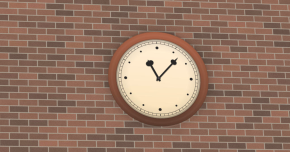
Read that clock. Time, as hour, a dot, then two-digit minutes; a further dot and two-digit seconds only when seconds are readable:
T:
11.07
